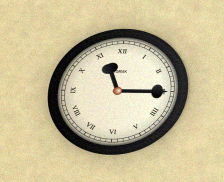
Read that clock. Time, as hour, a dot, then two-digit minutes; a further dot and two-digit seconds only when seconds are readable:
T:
11.15
